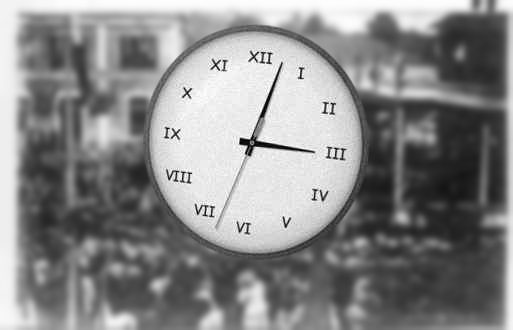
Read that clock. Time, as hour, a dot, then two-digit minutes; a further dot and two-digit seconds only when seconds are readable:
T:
3.02.33
